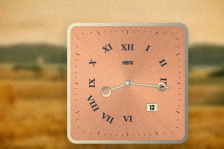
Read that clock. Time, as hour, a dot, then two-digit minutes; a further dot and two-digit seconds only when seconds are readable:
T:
8.16
